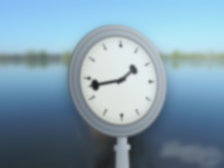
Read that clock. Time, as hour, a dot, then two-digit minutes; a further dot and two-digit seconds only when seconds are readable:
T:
1.43
